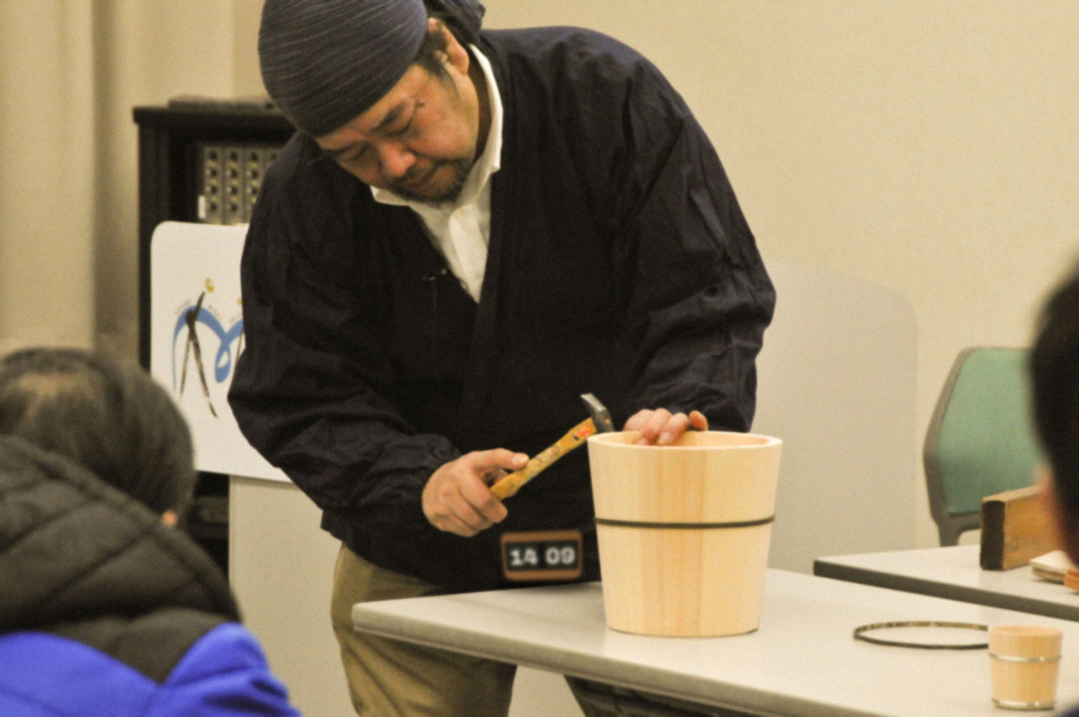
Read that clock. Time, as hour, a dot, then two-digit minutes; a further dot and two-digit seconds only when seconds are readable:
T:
14.09
